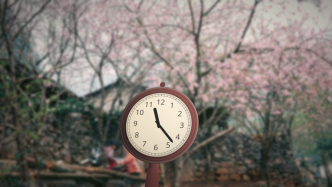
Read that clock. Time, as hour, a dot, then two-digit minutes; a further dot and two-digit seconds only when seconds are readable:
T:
11.23
